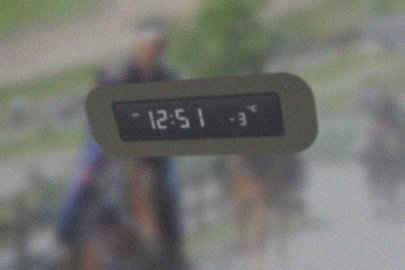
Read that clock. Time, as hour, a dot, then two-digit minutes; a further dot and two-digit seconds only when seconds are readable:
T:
12.51
